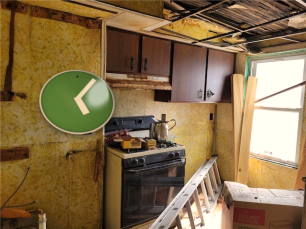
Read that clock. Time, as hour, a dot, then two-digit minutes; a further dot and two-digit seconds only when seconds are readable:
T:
5.06
